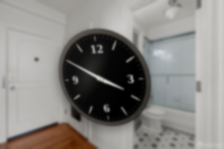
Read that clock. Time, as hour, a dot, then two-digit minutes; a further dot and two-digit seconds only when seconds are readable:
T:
3.50
